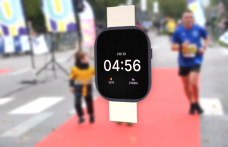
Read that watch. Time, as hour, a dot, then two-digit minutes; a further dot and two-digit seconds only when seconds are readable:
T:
4.56
